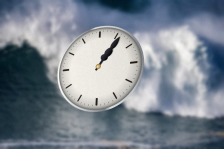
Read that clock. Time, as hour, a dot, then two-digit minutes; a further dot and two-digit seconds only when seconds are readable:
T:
1.06
